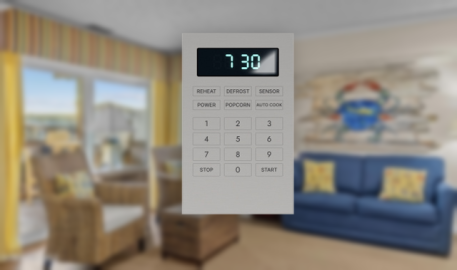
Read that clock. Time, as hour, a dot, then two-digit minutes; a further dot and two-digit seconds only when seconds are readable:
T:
7.30
